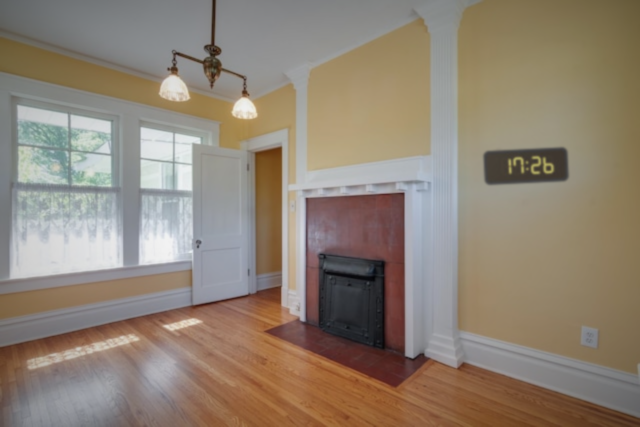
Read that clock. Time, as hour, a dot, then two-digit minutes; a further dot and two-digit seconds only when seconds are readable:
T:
17.26
